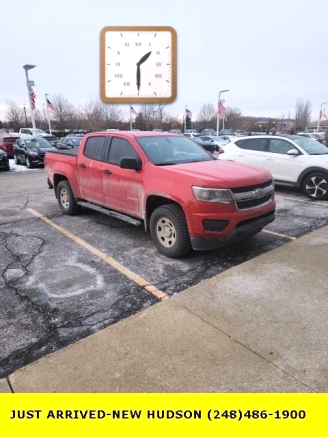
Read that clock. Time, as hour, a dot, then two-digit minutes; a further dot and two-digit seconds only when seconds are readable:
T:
1.30
